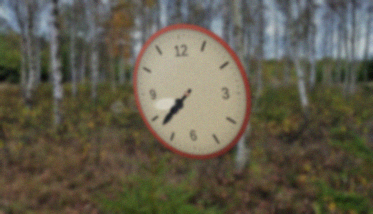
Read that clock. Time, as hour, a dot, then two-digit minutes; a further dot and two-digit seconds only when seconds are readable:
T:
7.38
